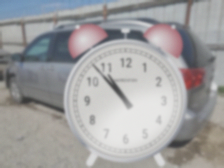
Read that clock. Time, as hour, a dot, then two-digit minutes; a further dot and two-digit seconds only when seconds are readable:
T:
10.53
